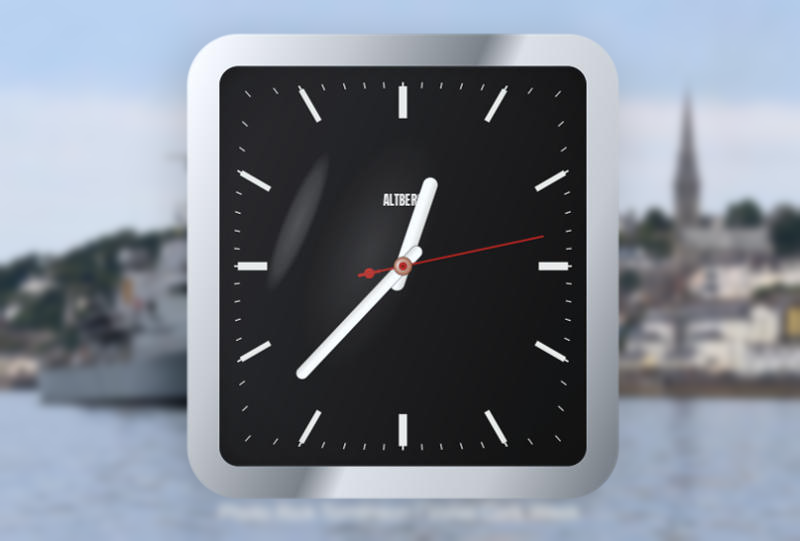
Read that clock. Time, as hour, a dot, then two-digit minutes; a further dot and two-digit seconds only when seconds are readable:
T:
12.37.13
